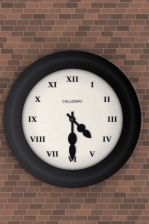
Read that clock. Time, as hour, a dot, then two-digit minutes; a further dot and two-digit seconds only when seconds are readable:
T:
4.30
